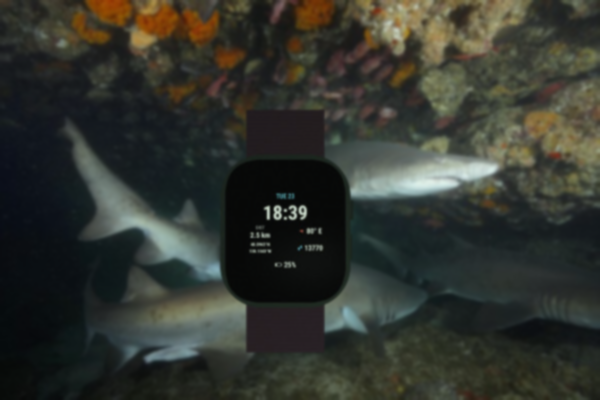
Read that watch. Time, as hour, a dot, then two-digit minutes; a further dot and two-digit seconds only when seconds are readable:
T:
18.39
